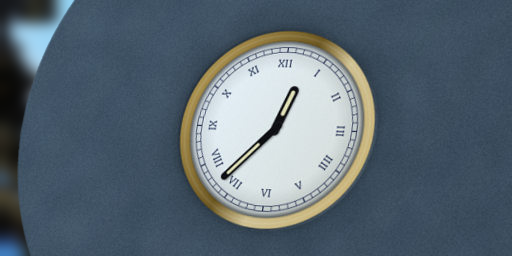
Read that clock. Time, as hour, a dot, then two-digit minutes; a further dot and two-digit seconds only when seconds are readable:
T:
12.37
